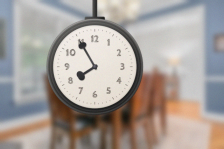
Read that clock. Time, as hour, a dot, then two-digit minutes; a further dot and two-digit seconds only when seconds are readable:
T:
7.55
